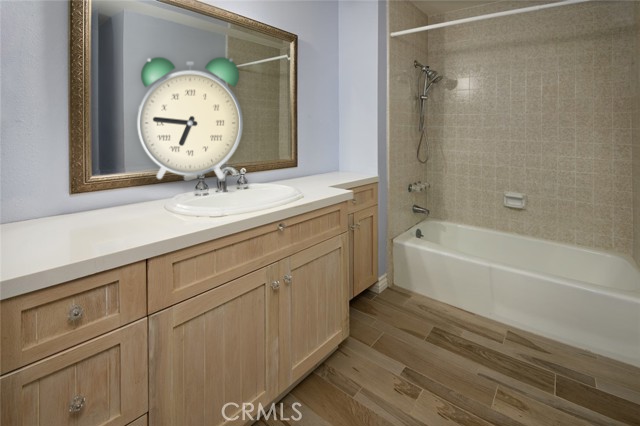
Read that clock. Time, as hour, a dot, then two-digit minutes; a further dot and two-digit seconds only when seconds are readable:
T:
6.46
